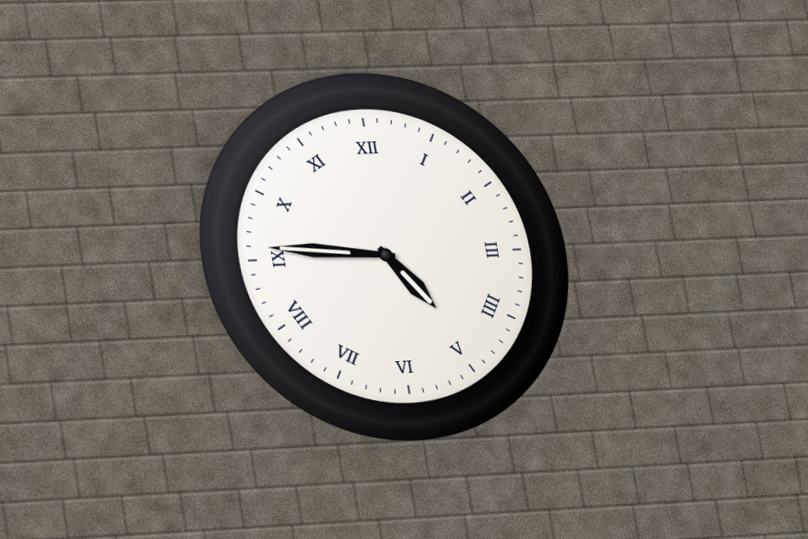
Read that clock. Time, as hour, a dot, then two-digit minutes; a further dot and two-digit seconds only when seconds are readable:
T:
4.46
